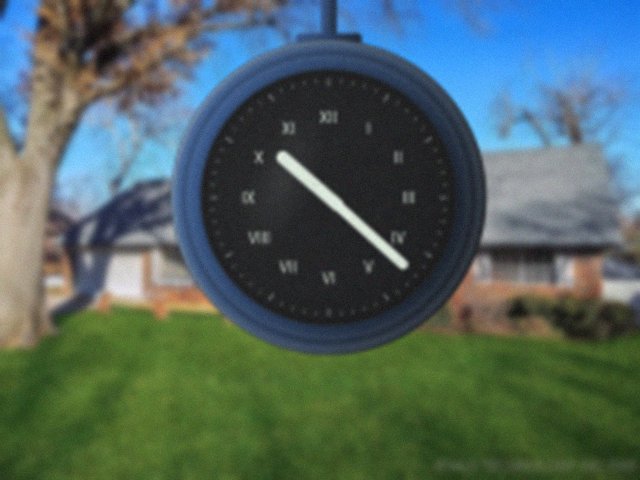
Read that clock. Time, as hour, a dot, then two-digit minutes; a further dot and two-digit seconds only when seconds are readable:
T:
10.22
